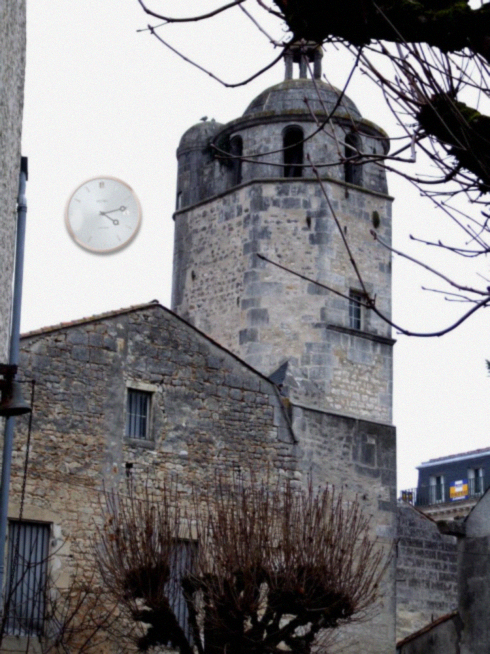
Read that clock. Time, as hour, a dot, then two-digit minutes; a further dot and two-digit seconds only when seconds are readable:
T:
4.13
